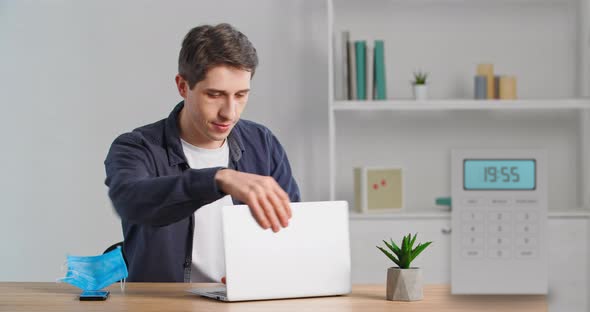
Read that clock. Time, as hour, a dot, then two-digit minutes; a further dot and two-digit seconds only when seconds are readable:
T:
19.55
